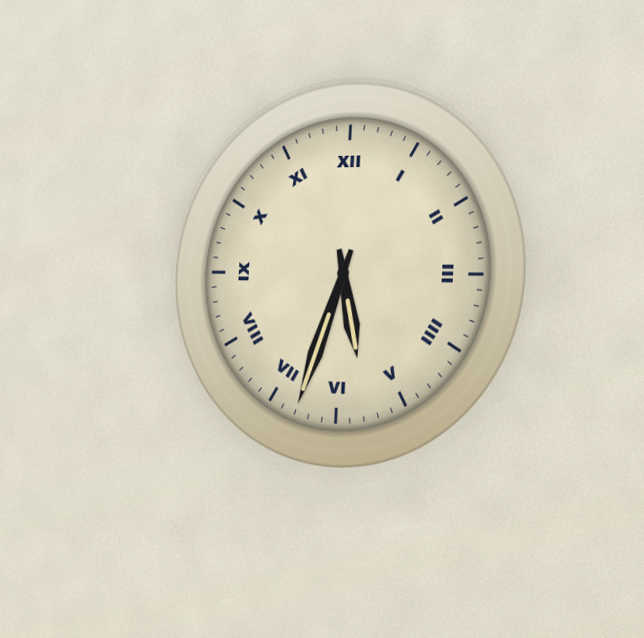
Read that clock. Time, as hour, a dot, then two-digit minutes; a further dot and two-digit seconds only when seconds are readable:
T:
5.33
